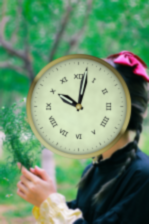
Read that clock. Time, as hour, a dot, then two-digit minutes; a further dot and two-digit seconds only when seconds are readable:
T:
10.02
